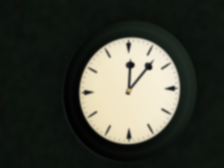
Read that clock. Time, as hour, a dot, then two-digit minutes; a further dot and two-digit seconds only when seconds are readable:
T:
12.07
